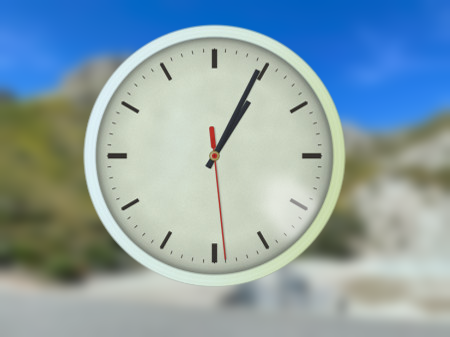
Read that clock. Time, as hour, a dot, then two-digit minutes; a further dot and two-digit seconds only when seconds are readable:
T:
1.04.29
